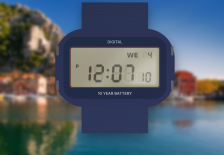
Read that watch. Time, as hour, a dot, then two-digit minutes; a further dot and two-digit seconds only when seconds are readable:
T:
12.07.10
